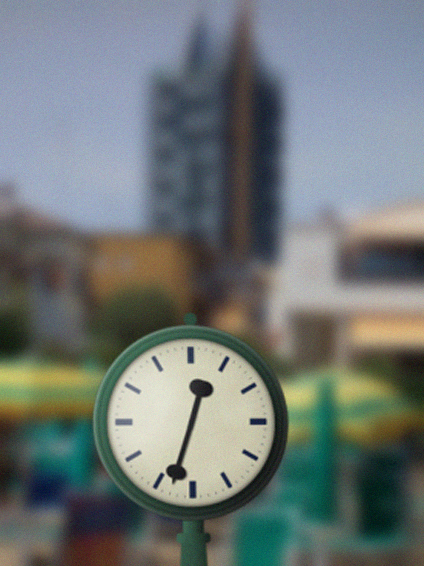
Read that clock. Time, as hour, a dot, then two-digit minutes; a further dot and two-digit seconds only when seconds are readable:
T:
12.33
